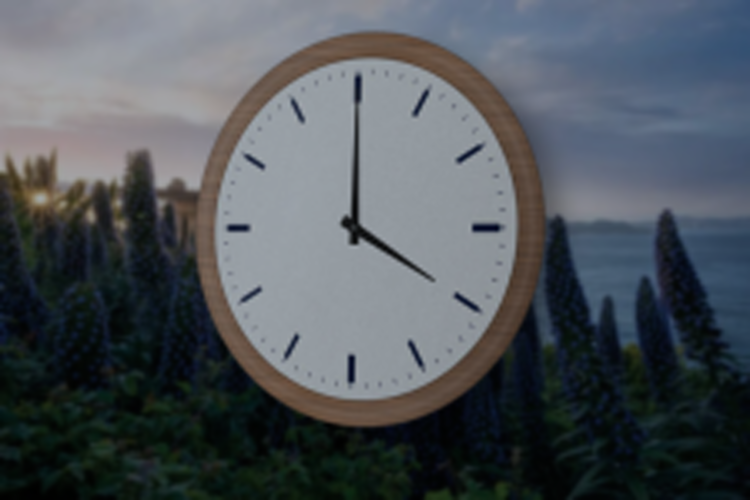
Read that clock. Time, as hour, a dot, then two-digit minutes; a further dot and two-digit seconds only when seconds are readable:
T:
4.00
